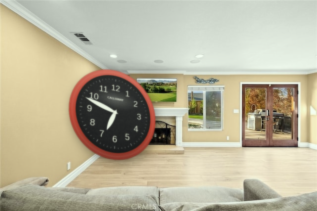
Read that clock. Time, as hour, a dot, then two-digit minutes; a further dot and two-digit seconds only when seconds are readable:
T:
6.48
